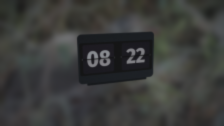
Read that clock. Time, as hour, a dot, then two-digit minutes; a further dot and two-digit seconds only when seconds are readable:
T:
8.22
